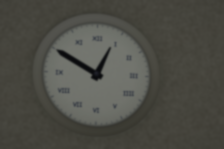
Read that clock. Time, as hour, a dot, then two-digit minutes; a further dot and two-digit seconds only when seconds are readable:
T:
12.50
